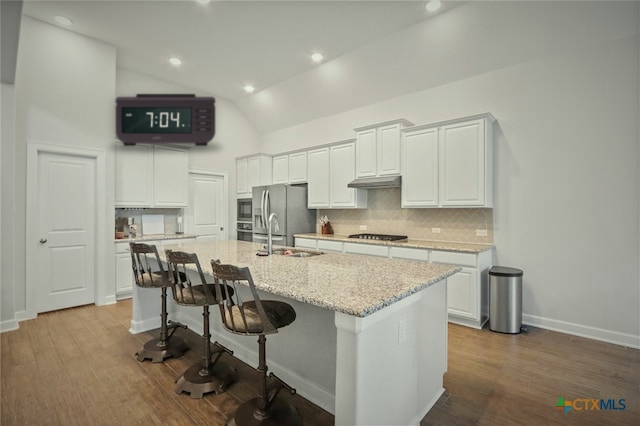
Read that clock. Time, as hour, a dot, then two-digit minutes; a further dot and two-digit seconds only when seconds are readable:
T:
7.04
